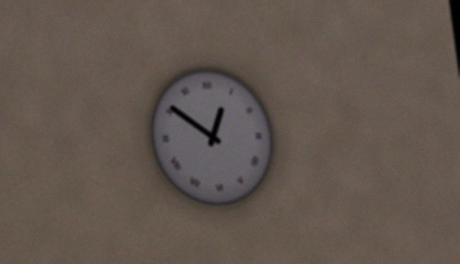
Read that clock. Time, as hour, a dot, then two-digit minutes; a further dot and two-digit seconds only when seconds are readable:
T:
12.51
